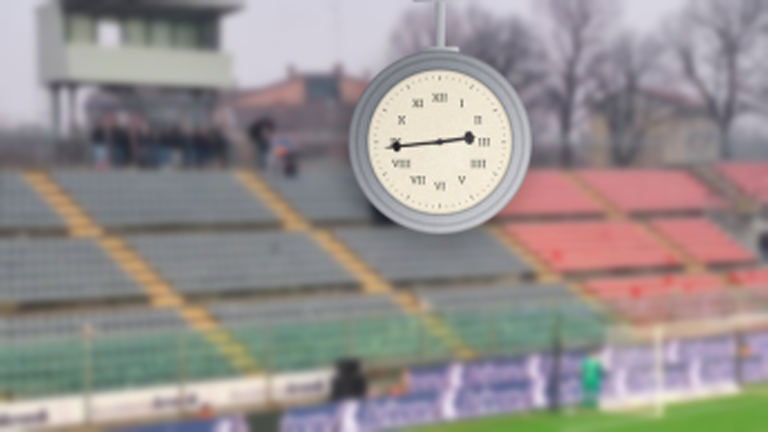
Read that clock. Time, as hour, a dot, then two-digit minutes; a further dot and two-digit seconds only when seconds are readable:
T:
2.44
